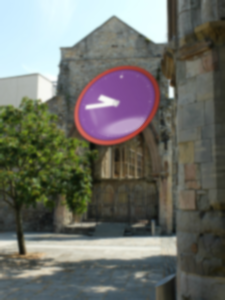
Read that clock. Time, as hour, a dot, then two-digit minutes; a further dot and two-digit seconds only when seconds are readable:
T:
9.44
